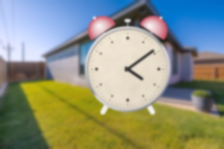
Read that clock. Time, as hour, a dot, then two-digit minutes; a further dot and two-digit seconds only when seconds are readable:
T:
4.09
